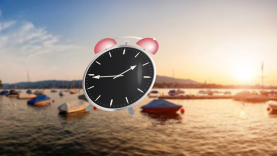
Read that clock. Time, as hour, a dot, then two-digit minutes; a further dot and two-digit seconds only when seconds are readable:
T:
1.44
